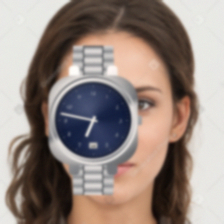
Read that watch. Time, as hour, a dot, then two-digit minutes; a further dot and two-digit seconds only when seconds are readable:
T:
6.47
